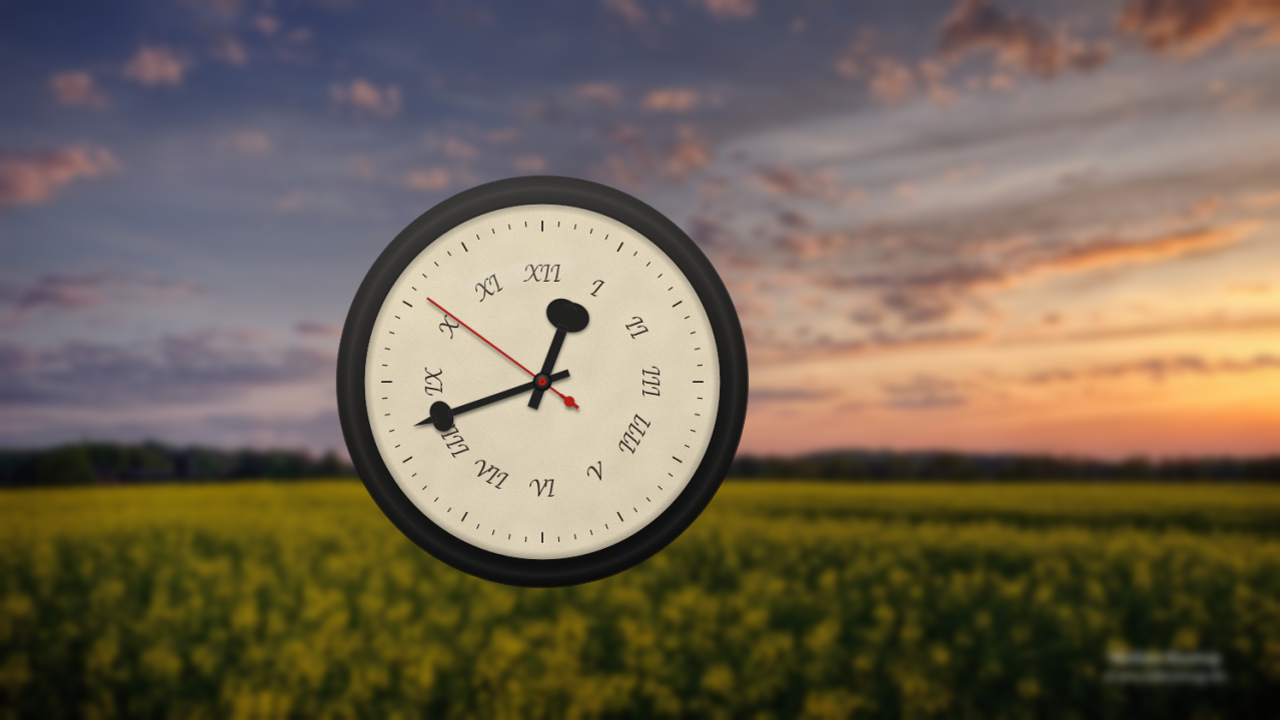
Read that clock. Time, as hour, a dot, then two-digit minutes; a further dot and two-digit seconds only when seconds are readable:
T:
12.41.51
